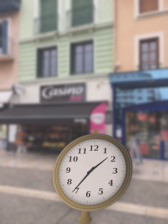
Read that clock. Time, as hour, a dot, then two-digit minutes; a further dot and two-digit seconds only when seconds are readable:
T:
1.36
